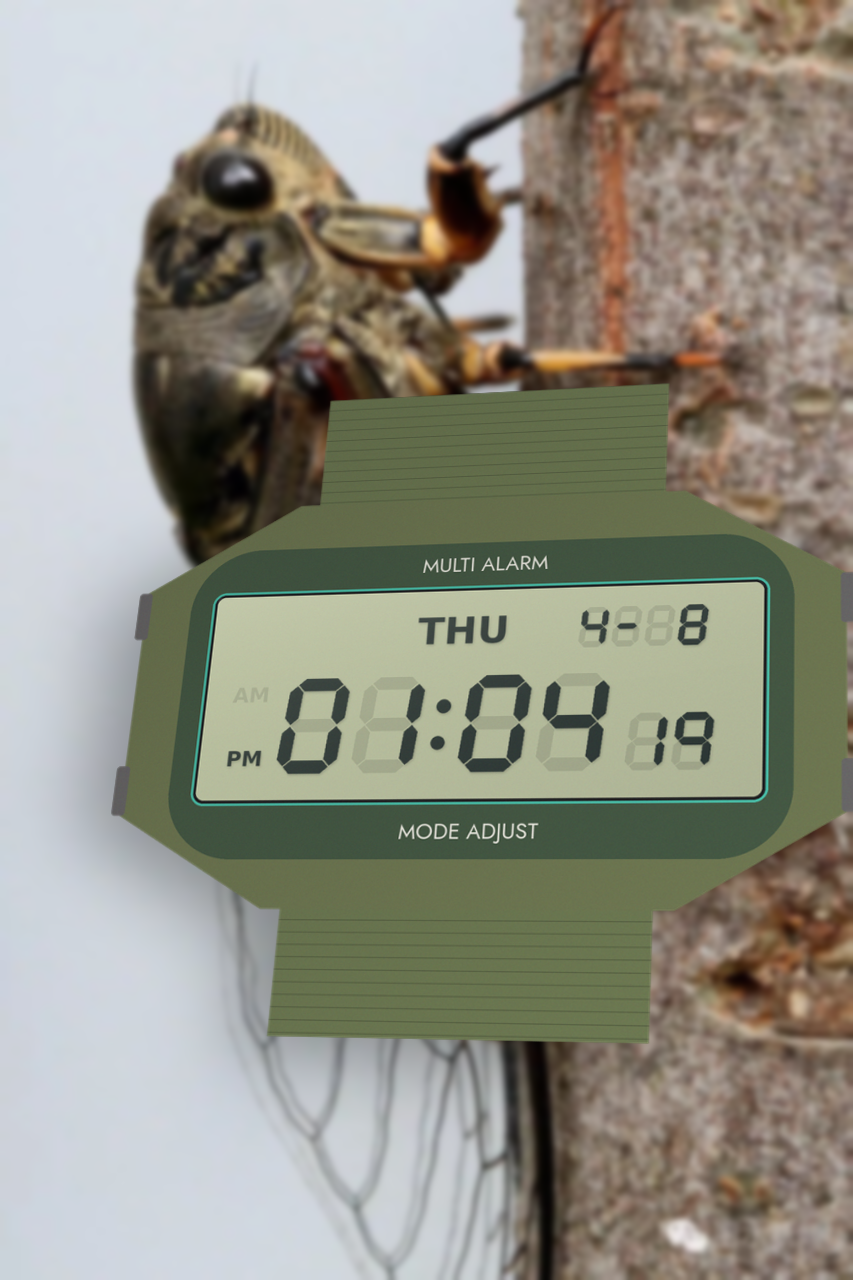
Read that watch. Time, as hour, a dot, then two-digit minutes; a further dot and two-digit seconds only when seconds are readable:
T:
1.04.19
